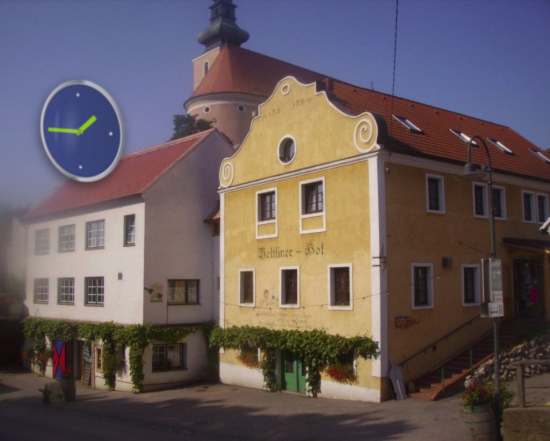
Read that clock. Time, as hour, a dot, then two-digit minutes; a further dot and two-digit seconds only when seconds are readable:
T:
1.45
